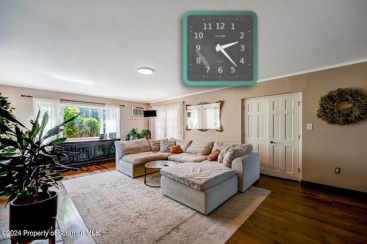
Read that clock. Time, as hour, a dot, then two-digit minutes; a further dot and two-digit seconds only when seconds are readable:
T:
2.23
